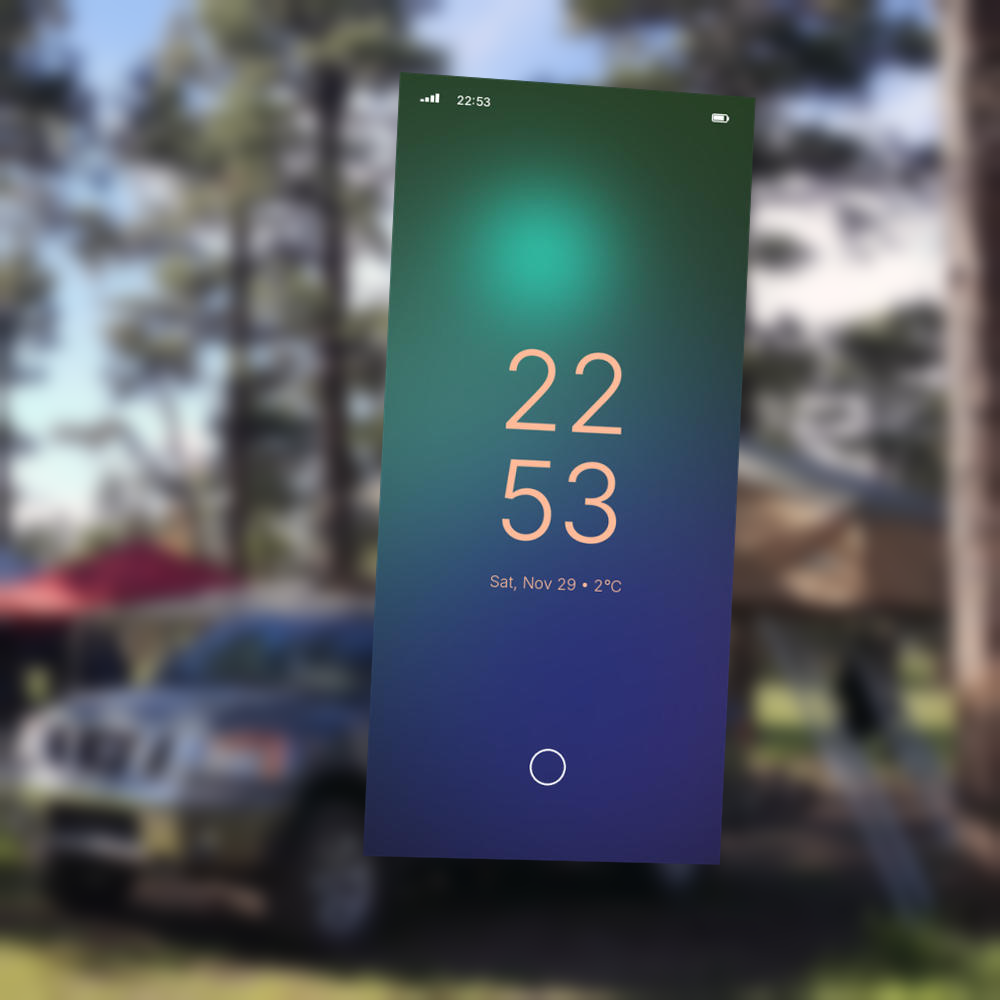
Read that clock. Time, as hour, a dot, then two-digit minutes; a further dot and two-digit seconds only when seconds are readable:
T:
22.53
